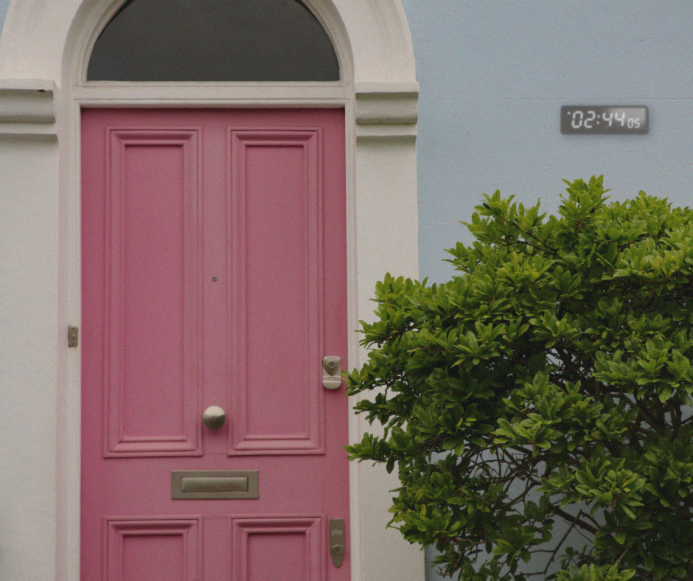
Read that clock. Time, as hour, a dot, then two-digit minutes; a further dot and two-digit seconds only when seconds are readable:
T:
2.44.05
